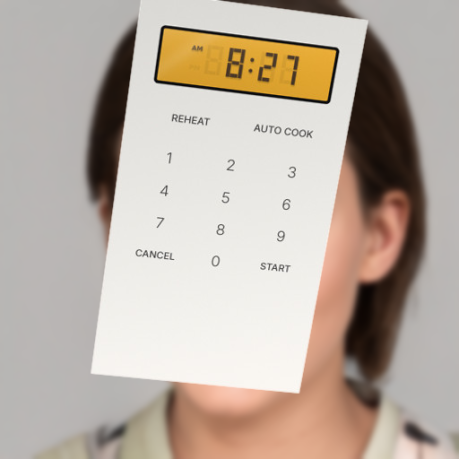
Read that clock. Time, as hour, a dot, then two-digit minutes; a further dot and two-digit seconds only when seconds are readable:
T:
8.27
